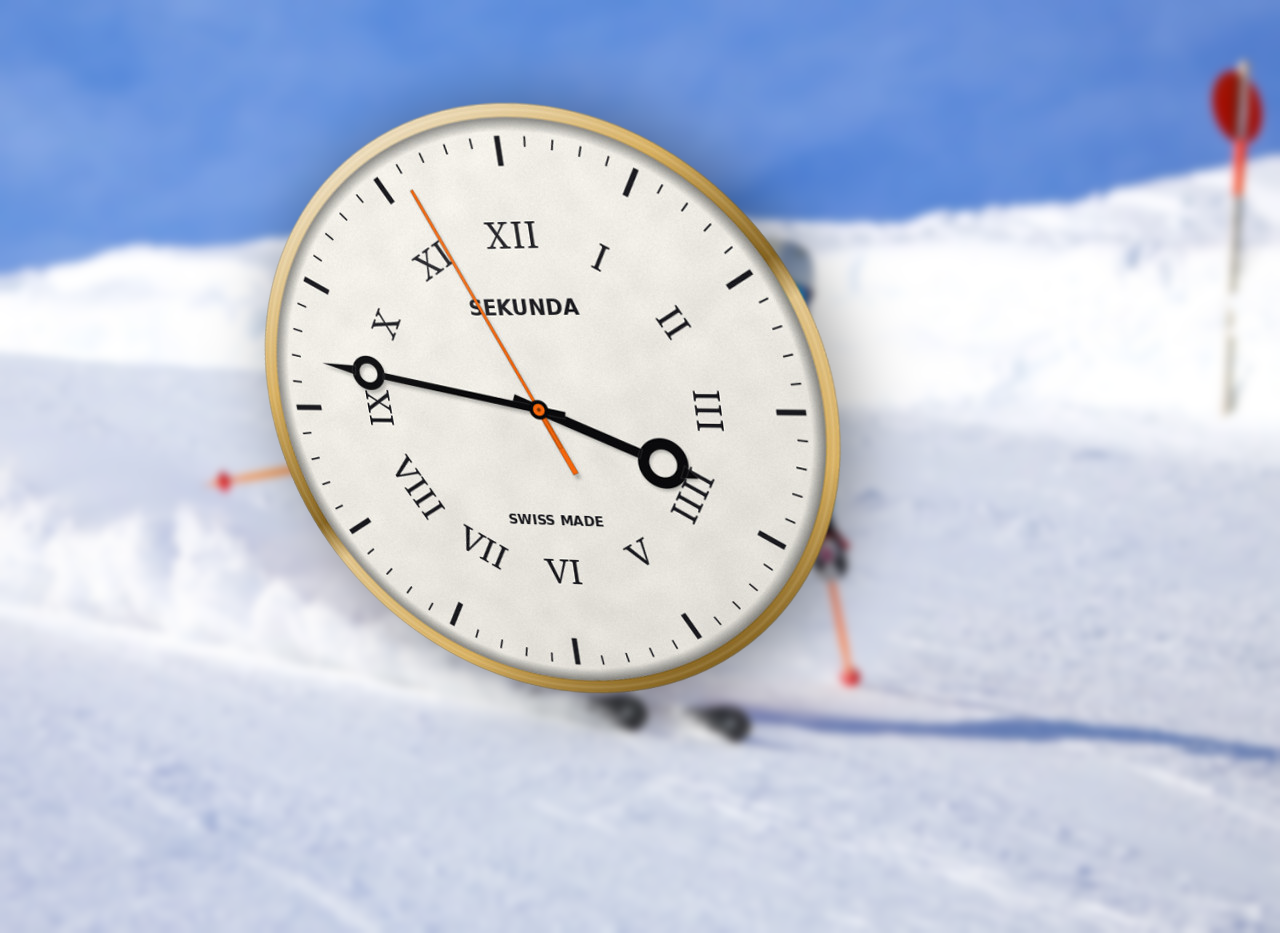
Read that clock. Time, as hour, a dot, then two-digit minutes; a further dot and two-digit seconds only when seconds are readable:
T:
3.46.56
